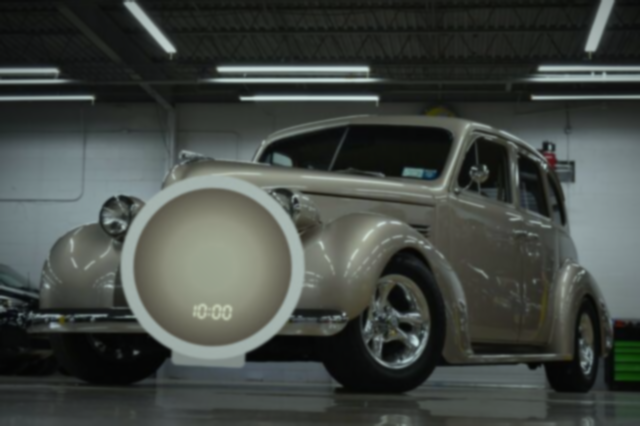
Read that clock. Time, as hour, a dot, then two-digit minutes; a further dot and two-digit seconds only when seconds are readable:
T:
10.00
